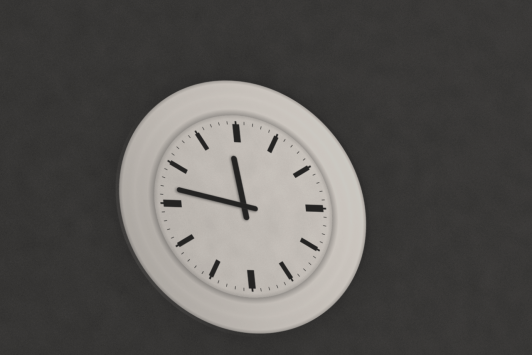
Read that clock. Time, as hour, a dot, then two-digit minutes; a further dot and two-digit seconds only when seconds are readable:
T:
11.47
